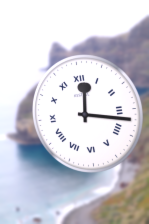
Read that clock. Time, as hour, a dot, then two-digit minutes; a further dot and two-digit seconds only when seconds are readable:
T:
12.17
